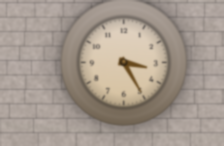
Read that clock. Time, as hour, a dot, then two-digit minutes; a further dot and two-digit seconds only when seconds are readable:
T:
3.25
